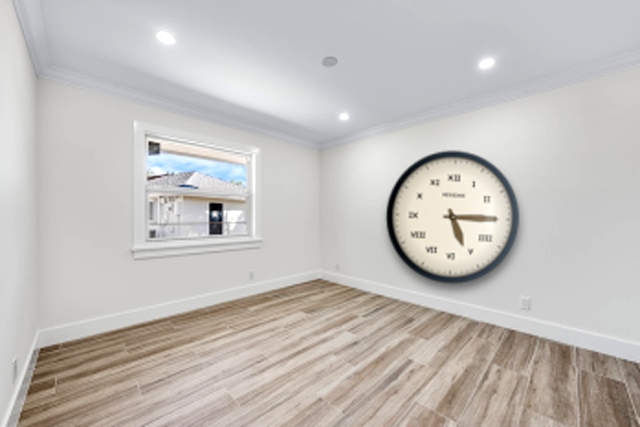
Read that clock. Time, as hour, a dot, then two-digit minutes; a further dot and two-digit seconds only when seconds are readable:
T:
5.15
